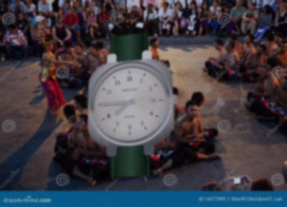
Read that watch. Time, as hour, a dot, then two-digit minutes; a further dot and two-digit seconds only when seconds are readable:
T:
7.45
